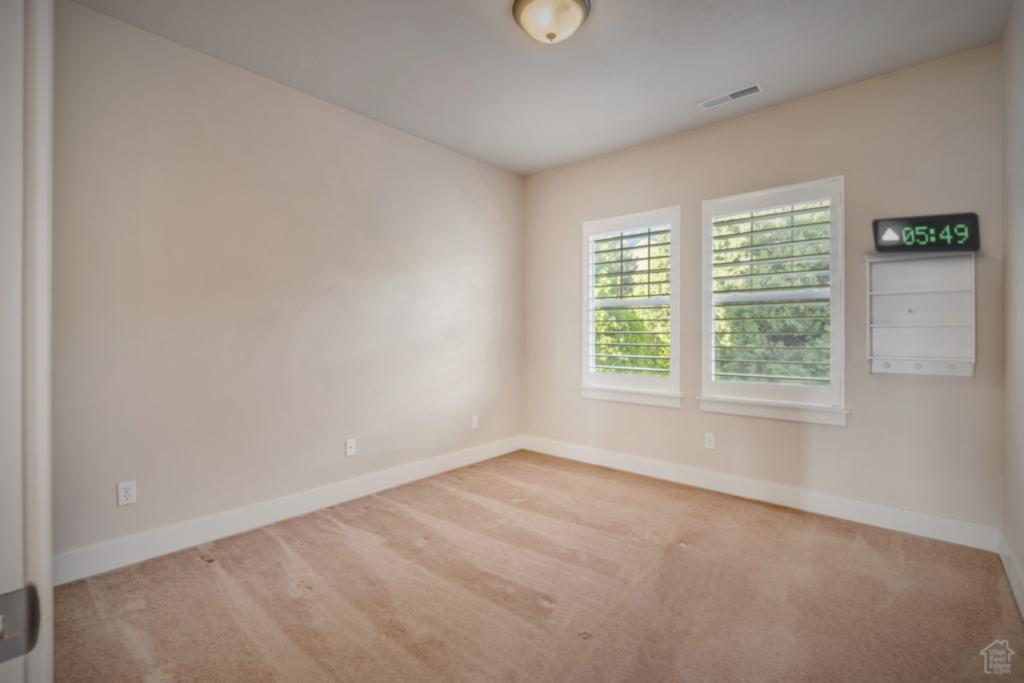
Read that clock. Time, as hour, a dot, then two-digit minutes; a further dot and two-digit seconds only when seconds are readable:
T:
5.49
